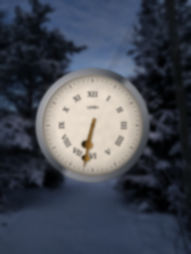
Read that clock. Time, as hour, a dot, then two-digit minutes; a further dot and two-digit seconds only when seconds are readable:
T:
6.32
